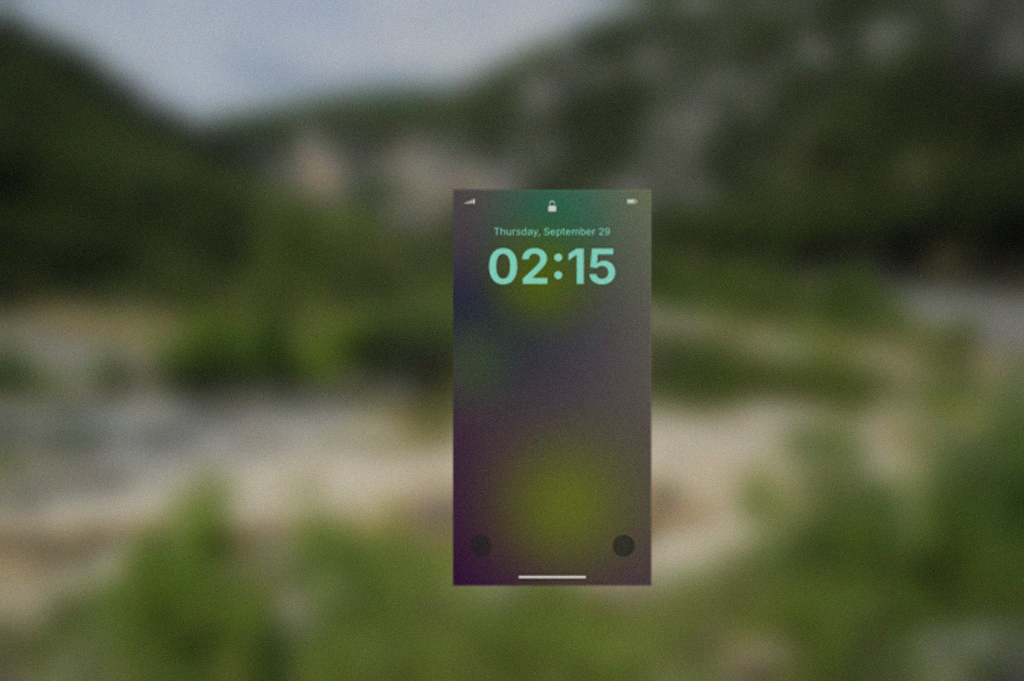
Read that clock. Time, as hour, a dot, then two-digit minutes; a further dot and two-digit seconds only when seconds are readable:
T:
2.15
